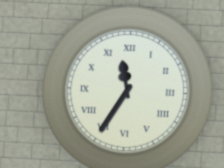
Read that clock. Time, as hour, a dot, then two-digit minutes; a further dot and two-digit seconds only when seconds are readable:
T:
11.35
